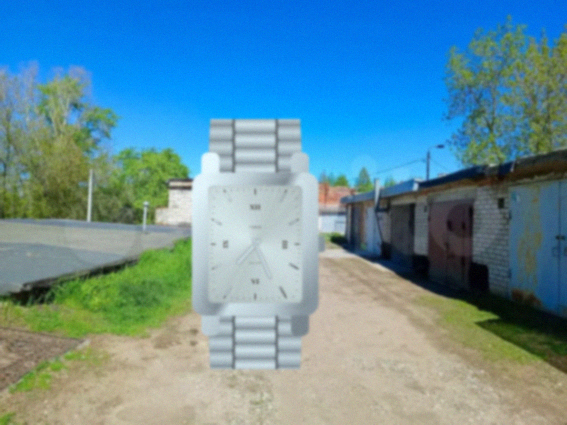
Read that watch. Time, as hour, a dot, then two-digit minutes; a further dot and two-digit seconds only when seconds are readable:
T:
7.26
